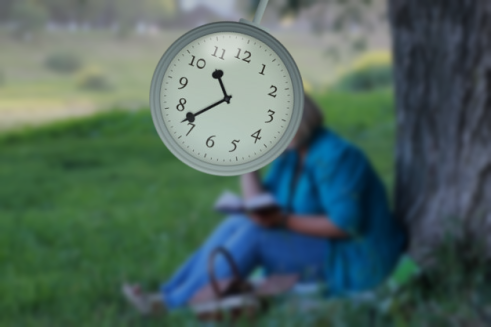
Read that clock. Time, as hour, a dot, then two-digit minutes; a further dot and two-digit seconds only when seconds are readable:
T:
10.37
